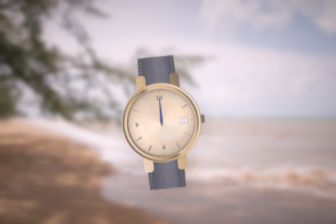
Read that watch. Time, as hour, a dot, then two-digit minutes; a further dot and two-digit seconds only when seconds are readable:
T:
12.00
